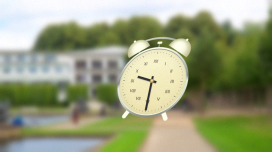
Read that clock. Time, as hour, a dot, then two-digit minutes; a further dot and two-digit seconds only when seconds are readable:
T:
9.30
